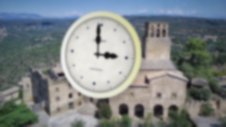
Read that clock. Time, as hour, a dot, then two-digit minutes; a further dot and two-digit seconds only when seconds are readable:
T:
2.59
